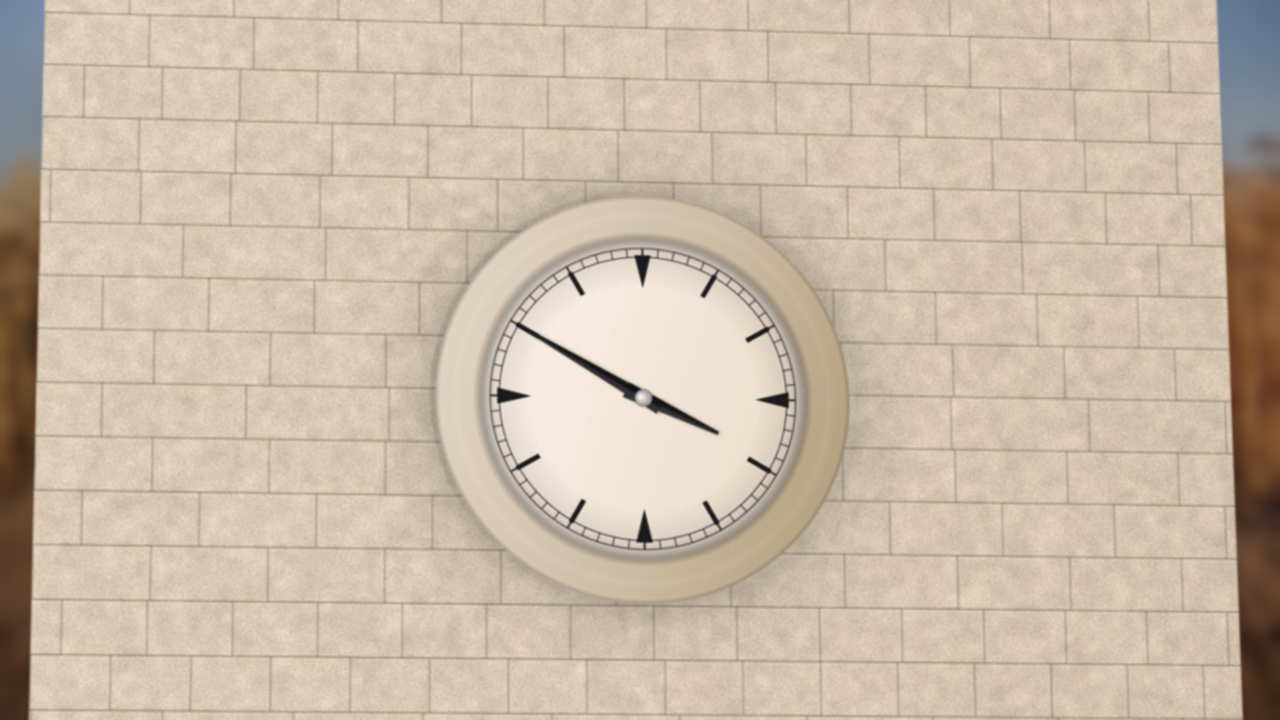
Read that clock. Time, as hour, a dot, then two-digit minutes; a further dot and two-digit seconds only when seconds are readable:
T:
3.50
